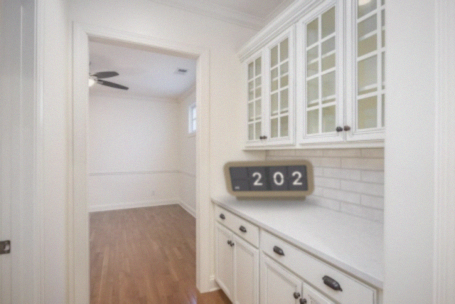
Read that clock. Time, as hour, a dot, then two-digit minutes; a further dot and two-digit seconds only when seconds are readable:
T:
2.02
